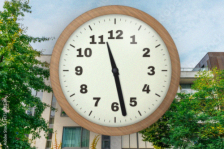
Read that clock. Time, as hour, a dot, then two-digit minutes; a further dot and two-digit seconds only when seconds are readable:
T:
11.28
